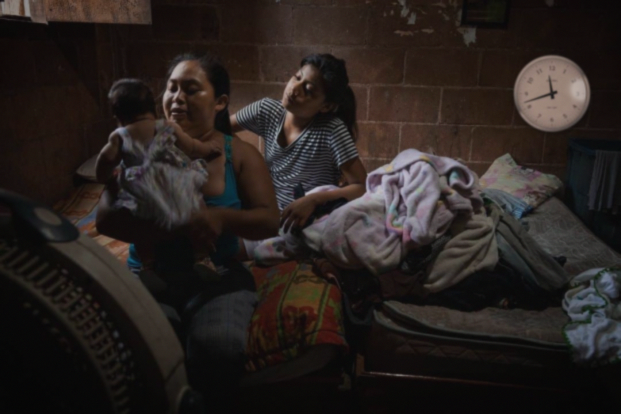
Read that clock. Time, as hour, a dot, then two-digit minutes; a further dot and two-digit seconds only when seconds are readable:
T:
11.42
